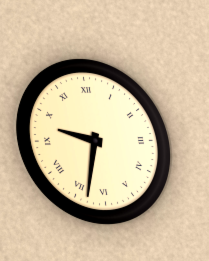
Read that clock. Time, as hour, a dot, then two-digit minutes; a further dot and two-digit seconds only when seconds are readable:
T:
9.33
